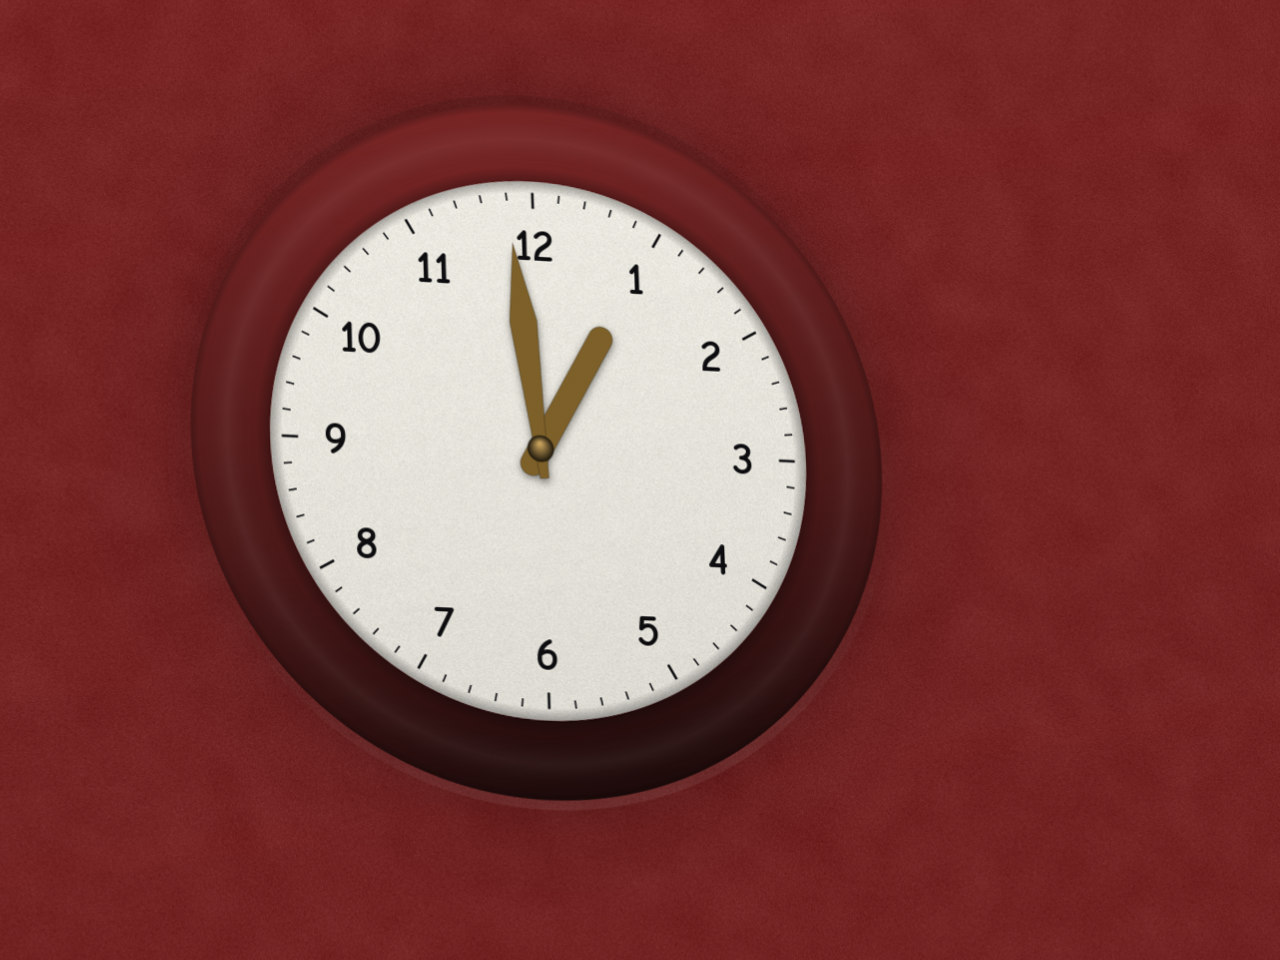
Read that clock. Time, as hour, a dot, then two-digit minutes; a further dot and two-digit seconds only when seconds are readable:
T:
12.59
